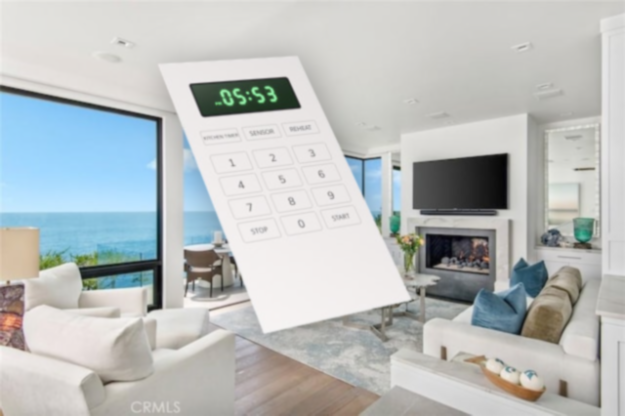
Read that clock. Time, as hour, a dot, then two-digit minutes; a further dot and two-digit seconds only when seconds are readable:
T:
5.53
